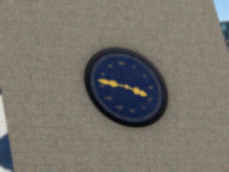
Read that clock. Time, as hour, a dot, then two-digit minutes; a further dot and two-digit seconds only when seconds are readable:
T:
3.47
